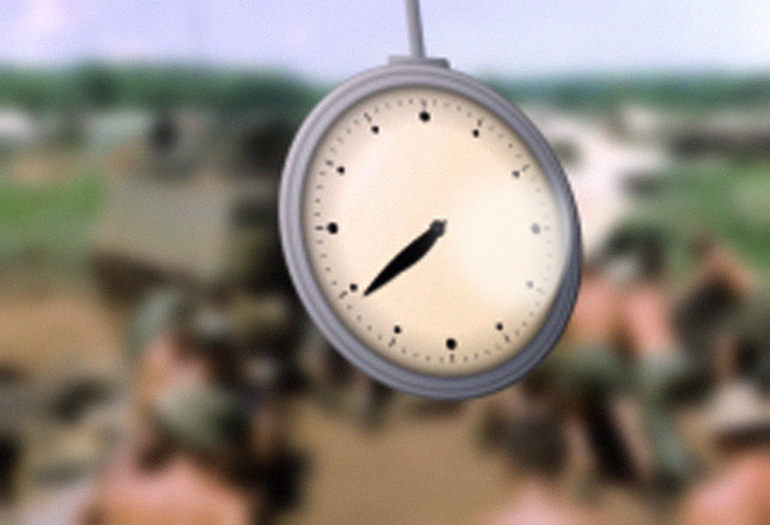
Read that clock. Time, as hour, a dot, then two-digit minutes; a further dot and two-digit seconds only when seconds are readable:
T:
7.39
